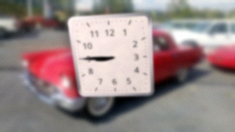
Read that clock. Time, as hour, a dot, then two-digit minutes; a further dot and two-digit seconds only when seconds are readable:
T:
8.45
